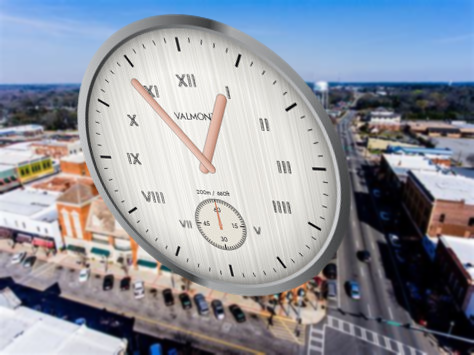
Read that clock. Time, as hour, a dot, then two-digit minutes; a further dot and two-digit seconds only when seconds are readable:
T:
12.54
